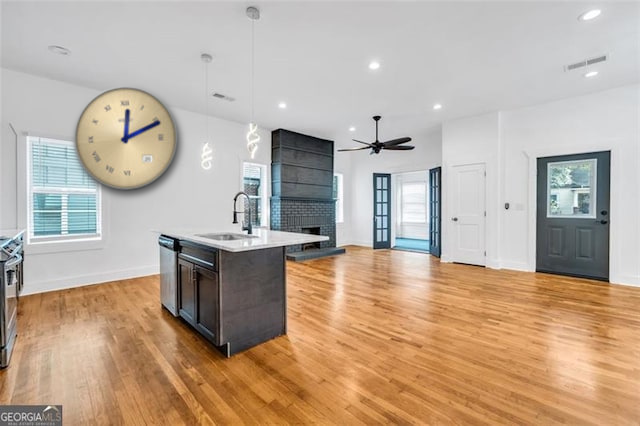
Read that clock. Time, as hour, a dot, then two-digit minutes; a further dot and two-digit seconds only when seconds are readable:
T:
12.11
